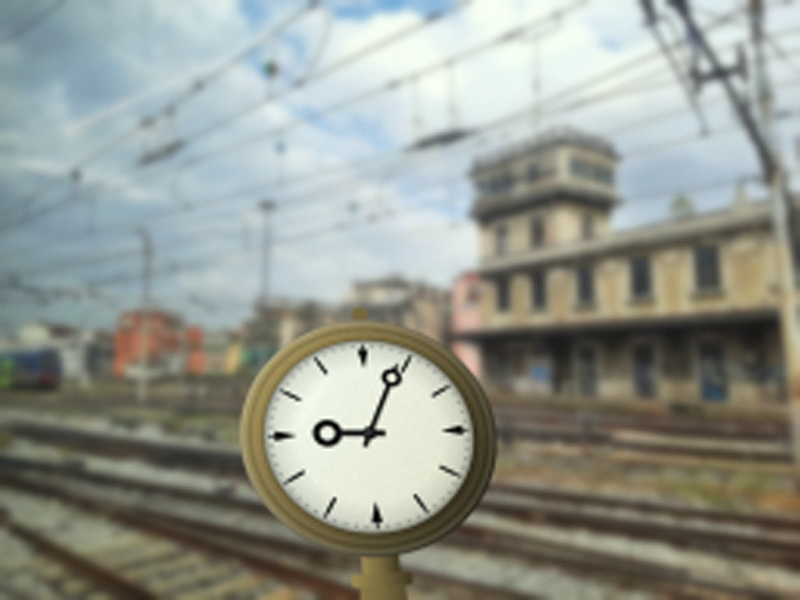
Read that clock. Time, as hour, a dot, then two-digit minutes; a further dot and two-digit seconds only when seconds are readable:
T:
9.04
